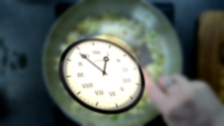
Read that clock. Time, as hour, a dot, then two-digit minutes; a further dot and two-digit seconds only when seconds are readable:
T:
12.54
